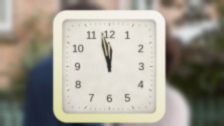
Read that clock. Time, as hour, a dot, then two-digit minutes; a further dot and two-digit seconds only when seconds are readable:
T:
11.58
